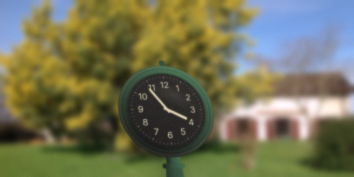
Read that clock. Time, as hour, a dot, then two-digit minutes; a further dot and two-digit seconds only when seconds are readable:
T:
3.54
